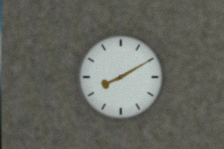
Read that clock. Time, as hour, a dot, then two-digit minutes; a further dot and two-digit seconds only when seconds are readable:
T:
8.10
